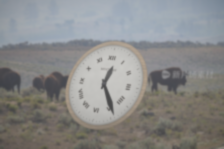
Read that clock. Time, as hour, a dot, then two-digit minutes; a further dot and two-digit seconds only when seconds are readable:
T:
12.24
